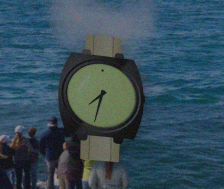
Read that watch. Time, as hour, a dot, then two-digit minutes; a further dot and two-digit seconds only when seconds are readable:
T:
7.32
